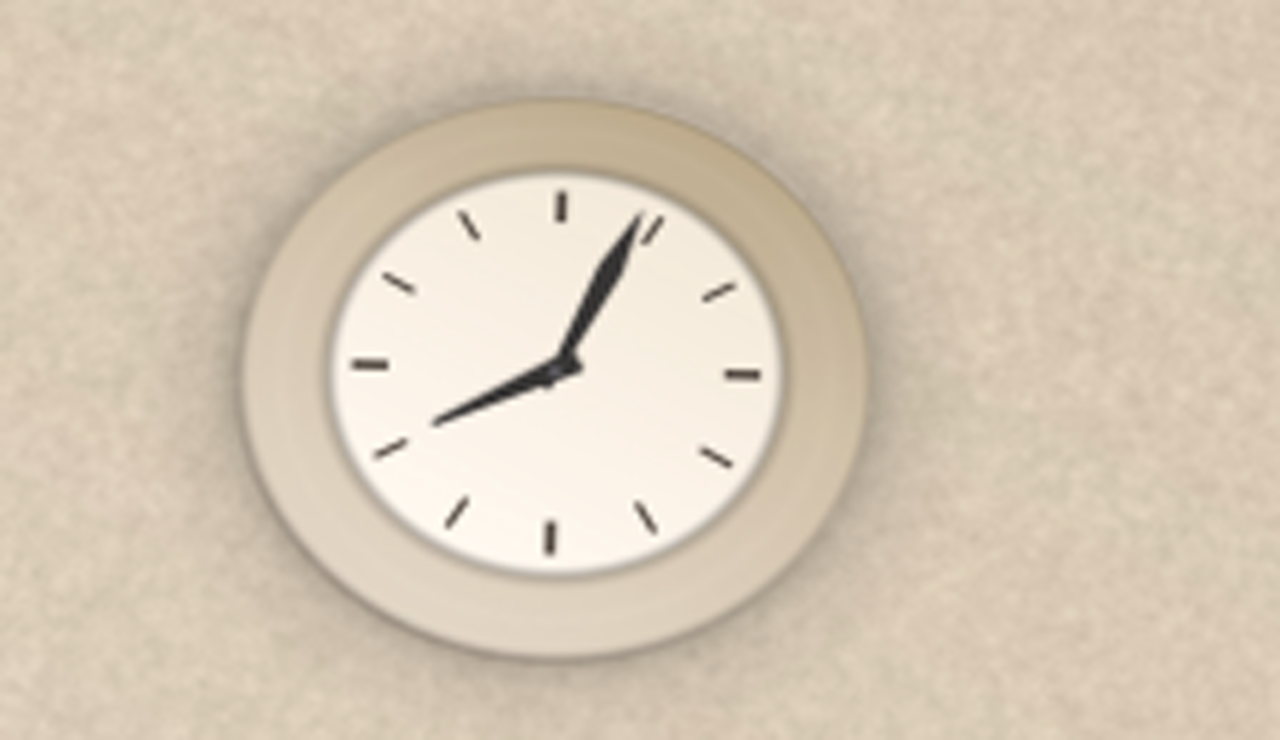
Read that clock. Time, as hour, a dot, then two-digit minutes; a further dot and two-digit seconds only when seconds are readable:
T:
8.04
